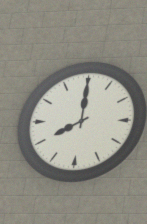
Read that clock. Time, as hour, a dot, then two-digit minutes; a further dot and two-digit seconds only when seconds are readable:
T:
8.00
